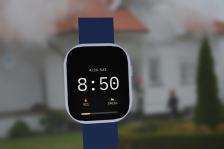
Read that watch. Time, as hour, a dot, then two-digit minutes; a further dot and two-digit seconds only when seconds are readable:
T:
8.50
